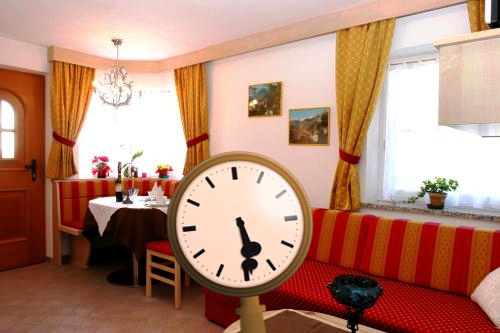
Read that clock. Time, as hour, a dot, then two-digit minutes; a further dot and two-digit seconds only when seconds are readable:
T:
5.29
